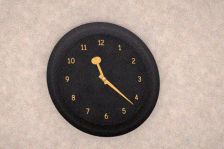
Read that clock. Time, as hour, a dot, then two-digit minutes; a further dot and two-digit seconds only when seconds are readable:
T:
11.22
